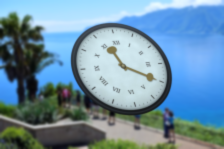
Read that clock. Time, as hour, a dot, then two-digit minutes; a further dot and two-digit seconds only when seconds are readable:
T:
11.20
